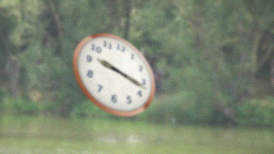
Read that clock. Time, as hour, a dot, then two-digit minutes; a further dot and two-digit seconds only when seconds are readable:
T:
9.17
